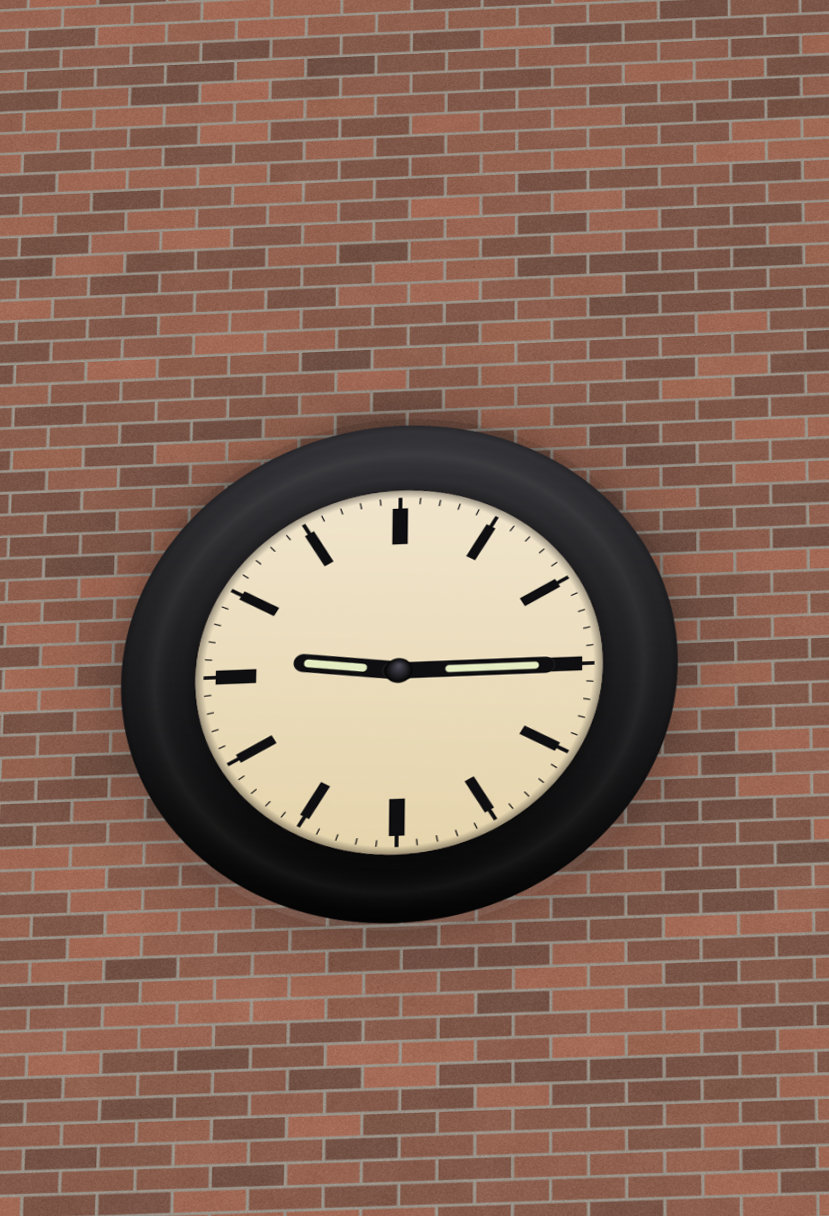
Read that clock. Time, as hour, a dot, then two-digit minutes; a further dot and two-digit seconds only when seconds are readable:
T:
9.15
